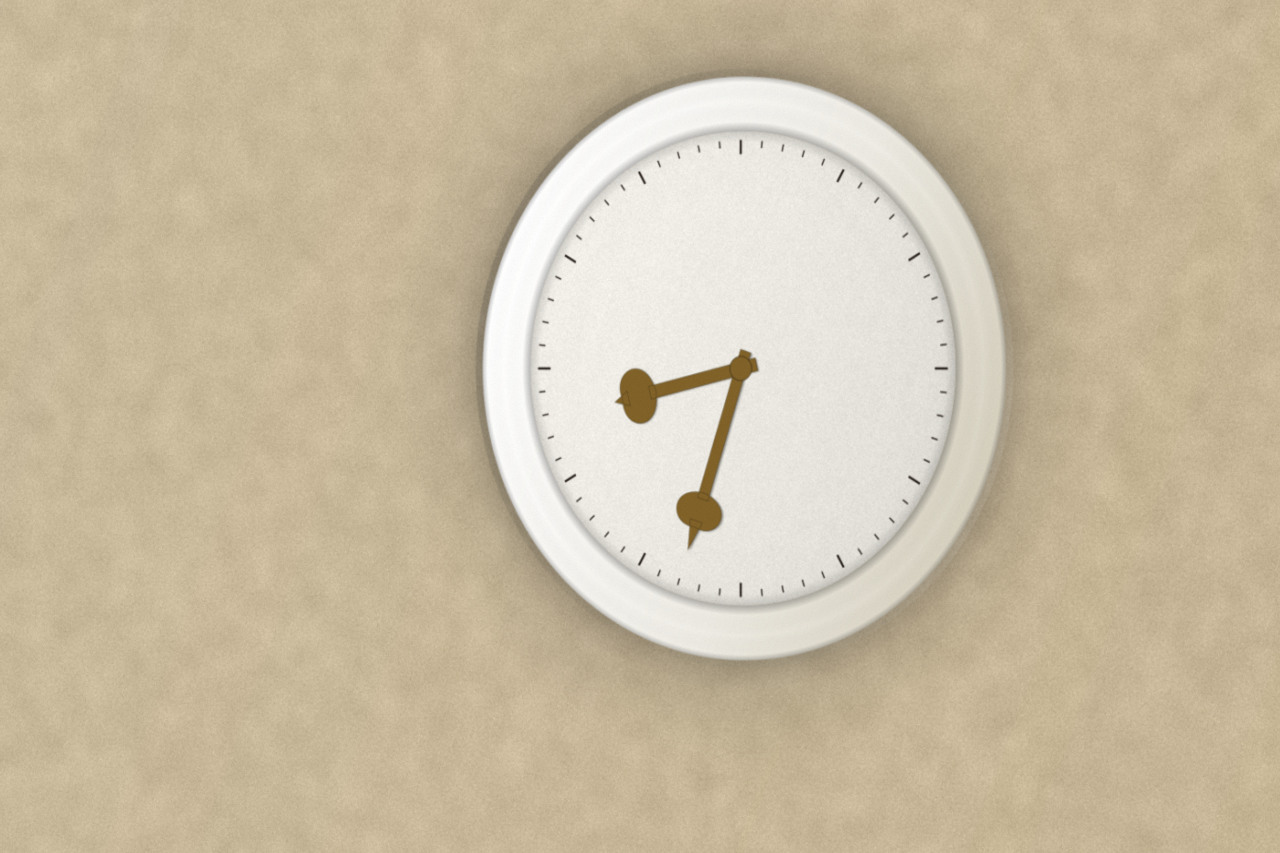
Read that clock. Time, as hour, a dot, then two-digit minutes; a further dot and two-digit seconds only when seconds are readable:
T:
8.33
